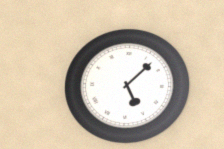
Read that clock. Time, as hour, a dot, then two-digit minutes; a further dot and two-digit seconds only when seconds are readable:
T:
5.07
